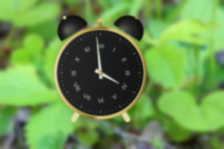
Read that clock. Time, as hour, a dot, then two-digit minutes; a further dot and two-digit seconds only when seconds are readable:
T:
3.59
